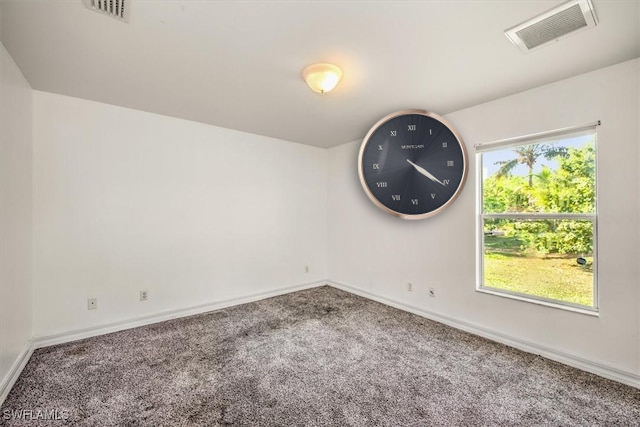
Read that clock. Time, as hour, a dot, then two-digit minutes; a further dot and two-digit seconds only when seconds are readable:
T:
4.21
